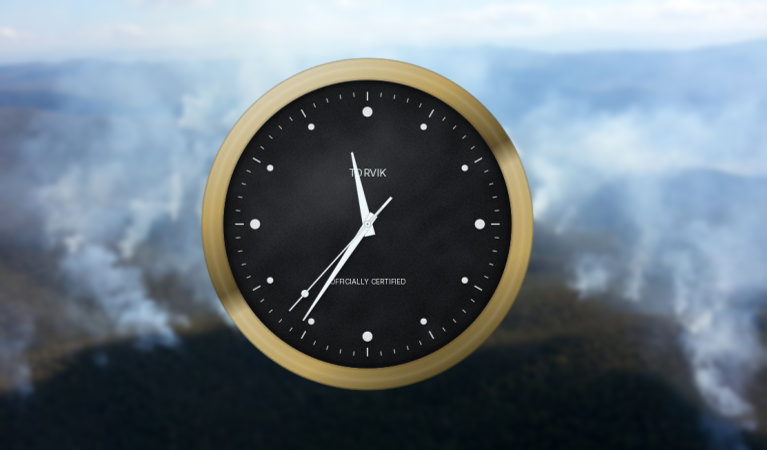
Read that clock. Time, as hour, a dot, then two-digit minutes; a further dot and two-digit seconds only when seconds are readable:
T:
11.35.37
